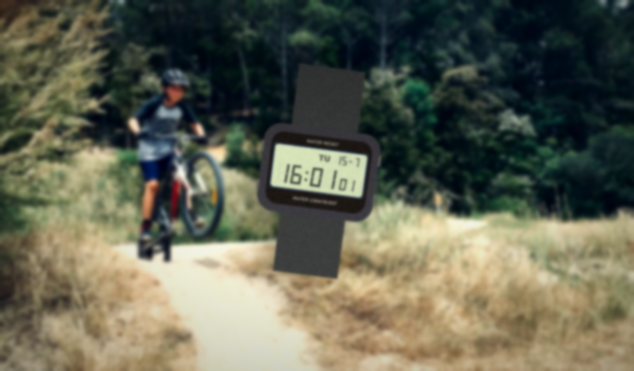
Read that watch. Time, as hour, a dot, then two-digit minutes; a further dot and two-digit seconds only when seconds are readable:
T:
16.01
